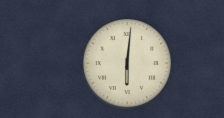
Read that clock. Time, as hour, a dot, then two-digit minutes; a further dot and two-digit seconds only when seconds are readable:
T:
6.01
